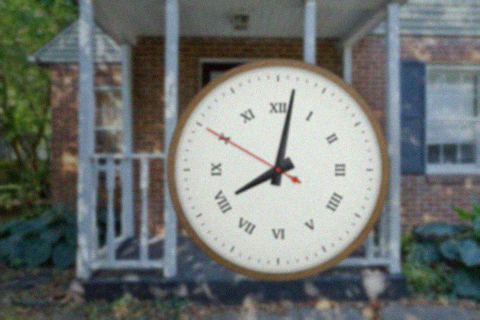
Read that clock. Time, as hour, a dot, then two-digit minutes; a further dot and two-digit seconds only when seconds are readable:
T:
8.01.50
